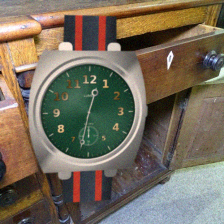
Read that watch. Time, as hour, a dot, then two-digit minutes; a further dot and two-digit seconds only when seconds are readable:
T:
12.32
